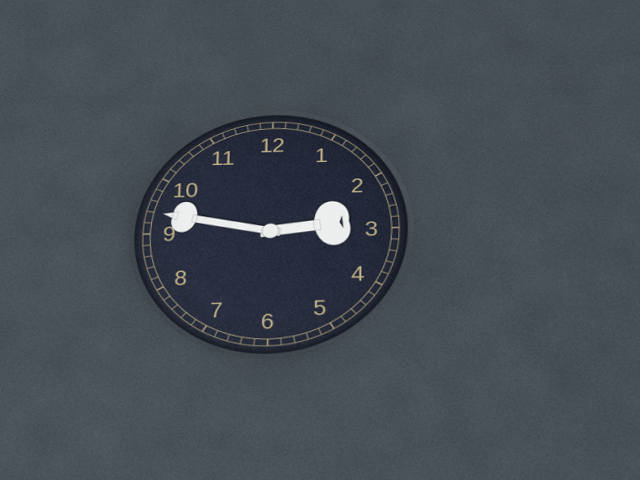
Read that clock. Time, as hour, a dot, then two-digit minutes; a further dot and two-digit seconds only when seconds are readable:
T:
2.47
